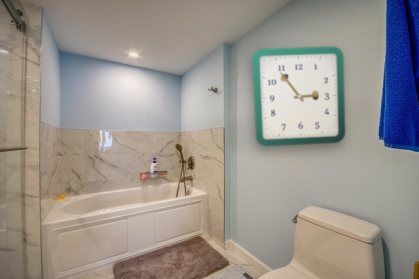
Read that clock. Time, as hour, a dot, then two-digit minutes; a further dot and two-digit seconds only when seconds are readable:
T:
2.54
